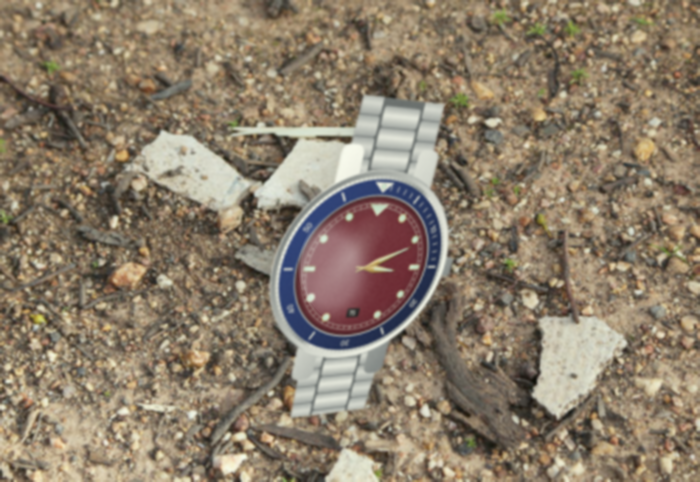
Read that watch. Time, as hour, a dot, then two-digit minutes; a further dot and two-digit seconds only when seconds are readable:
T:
3.11
